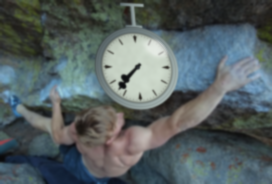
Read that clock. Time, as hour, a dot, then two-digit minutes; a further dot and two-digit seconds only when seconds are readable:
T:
7.37
